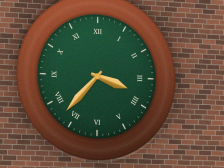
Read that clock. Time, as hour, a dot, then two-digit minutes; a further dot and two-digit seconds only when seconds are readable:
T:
3.37
